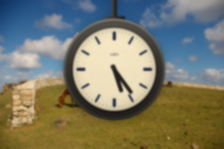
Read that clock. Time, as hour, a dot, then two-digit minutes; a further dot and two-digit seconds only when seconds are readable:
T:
5.24
